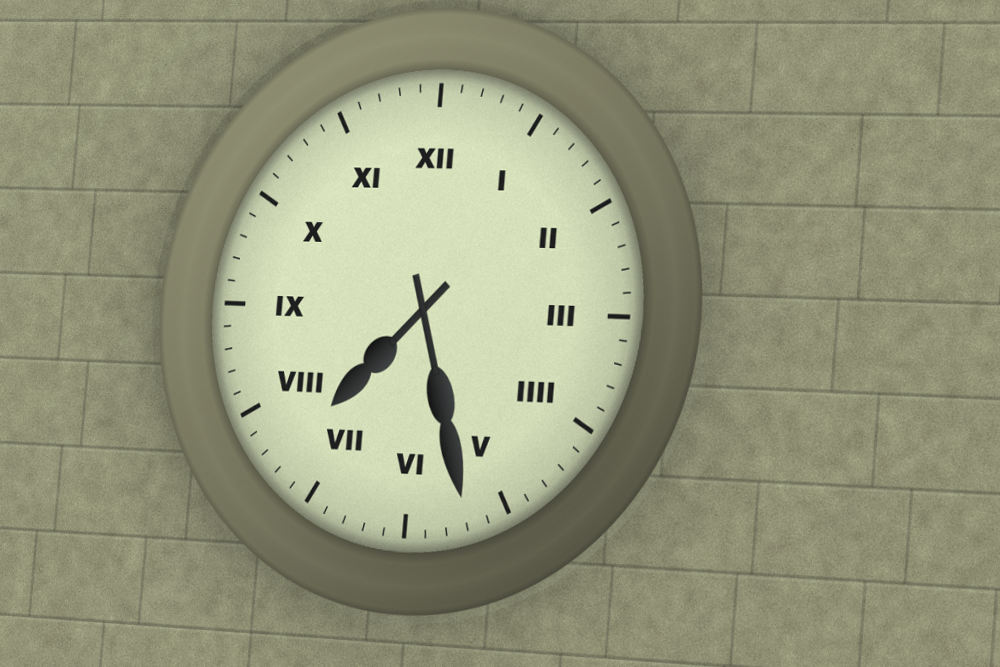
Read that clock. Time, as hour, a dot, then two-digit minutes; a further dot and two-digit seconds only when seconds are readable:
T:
7.27
